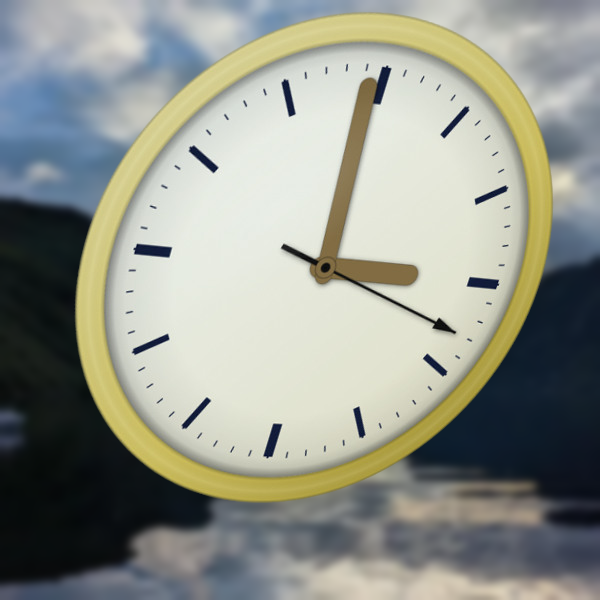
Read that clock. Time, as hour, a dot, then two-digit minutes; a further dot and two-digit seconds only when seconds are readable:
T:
2.59.18
